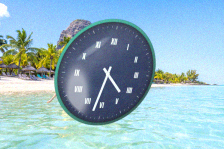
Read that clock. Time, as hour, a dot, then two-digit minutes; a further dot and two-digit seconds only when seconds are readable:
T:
4.32
